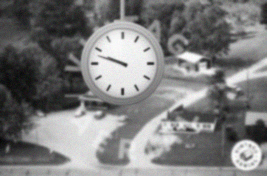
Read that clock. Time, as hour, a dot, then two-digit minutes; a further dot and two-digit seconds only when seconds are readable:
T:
9.48
